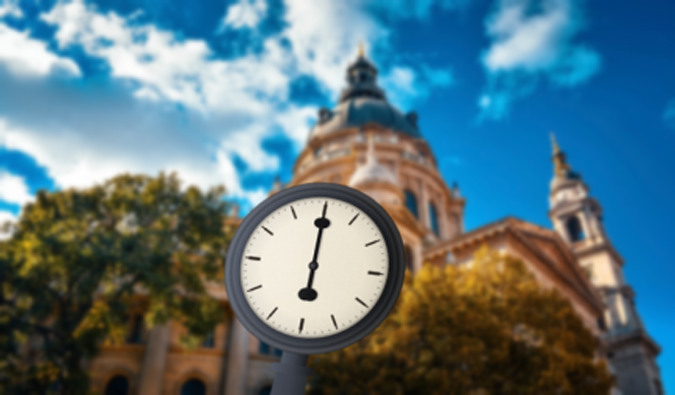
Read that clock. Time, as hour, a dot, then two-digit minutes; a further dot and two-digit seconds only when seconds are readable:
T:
6.00
